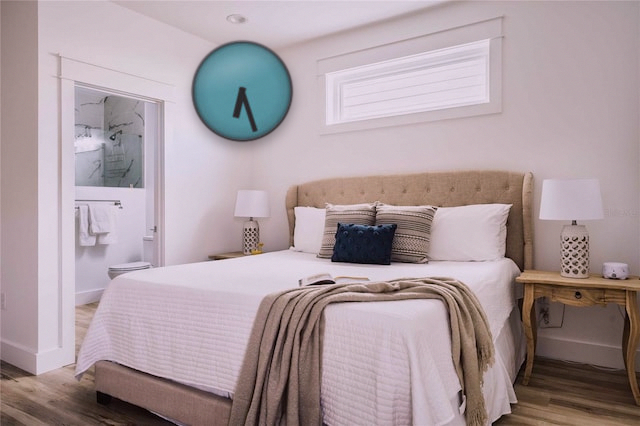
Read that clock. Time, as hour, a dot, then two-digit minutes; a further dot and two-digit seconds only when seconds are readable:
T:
6.27
